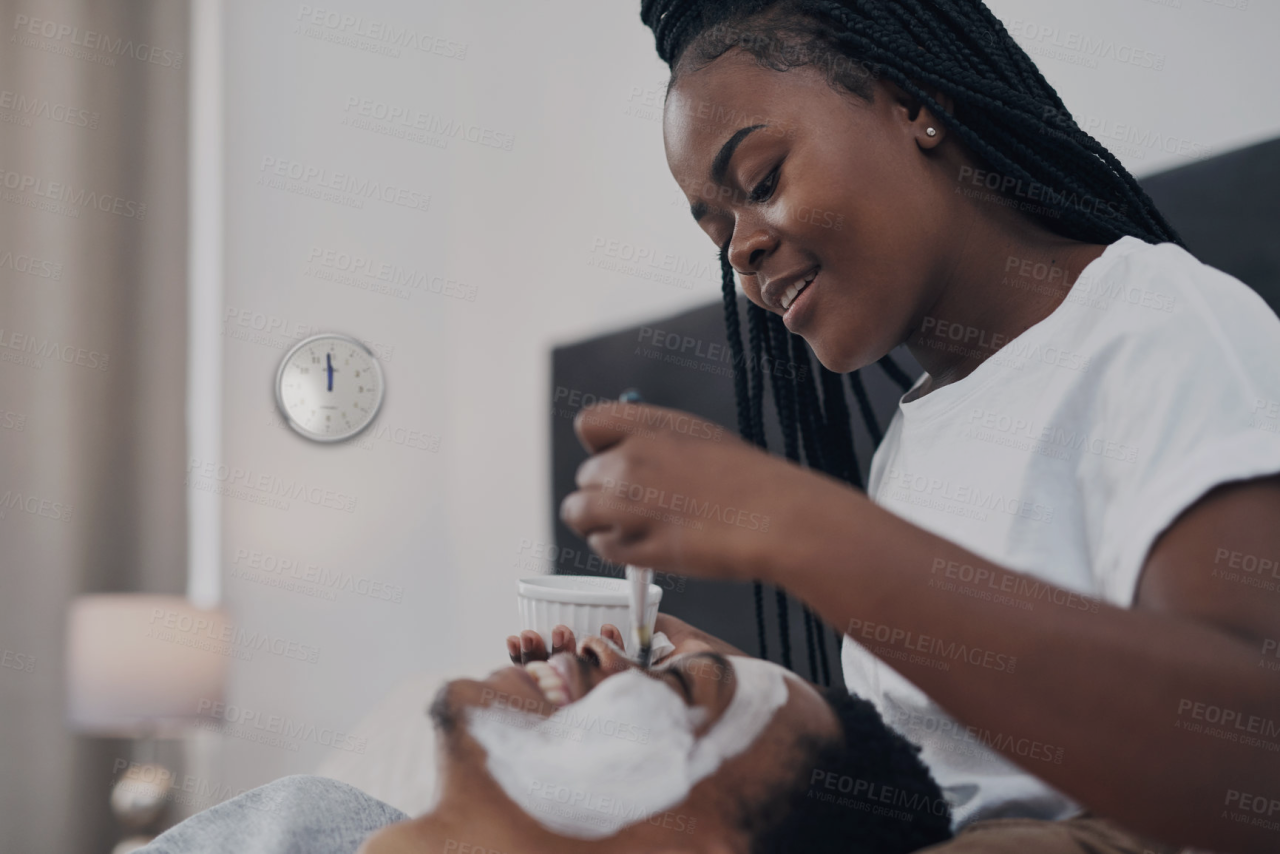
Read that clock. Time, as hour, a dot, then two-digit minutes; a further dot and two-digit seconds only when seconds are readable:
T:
11.59
